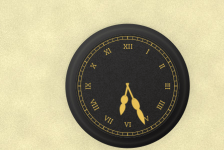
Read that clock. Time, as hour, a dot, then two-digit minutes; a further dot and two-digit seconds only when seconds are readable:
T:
6.26
